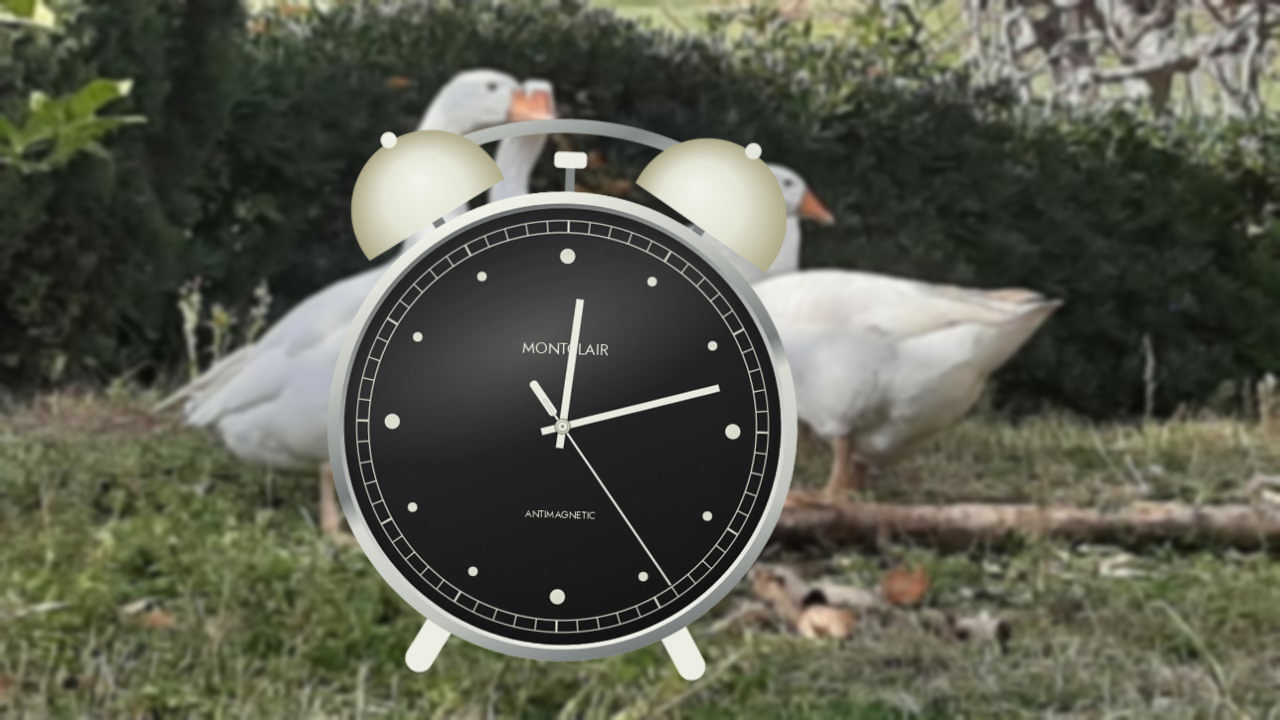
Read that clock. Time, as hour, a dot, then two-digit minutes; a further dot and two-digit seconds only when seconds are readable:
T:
12.12.24
